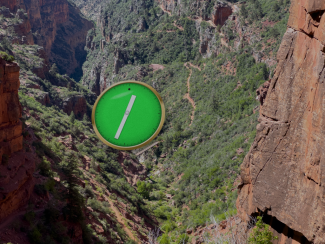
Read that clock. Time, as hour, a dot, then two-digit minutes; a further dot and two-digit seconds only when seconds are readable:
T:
12.33
